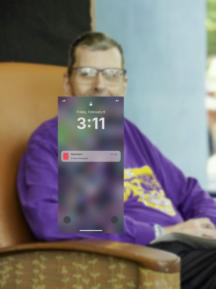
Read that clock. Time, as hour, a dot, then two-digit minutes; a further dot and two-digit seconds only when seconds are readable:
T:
3.11
